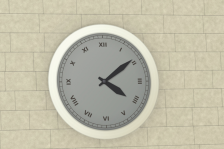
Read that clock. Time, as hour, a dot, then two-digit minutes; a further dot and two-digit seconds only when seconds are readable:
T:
4.09
